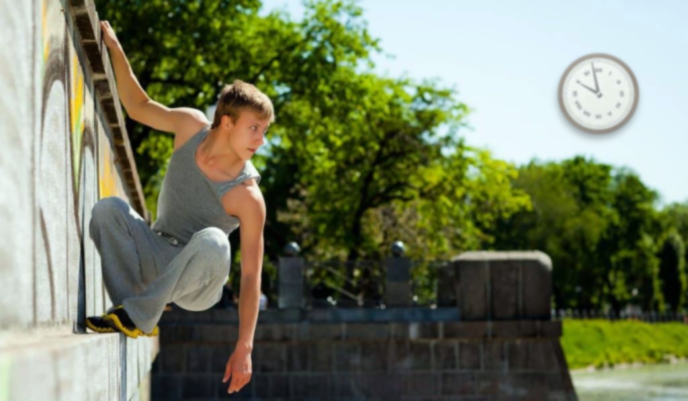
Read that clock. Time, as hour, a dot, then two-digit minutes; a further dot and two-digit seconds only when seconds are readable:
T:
9.58
